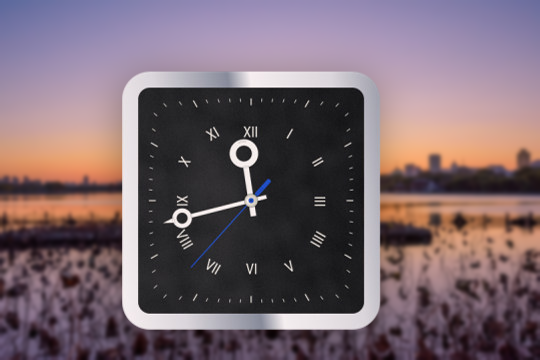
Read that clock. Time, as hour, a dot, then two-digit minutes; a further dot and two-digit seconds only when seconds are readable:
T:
11.42.37
